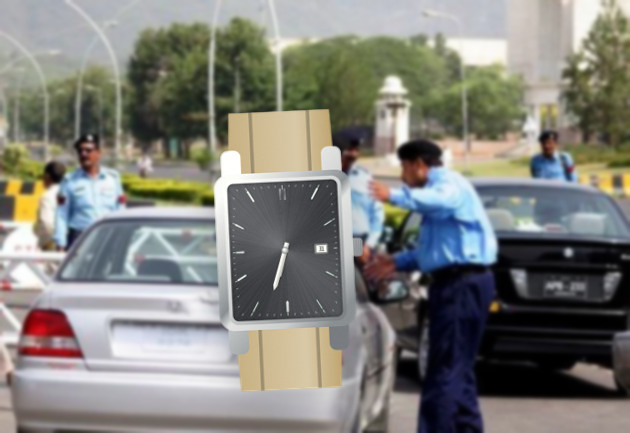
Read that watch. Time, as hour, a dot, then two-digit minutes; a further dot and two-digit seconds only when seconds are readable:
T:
6.33
